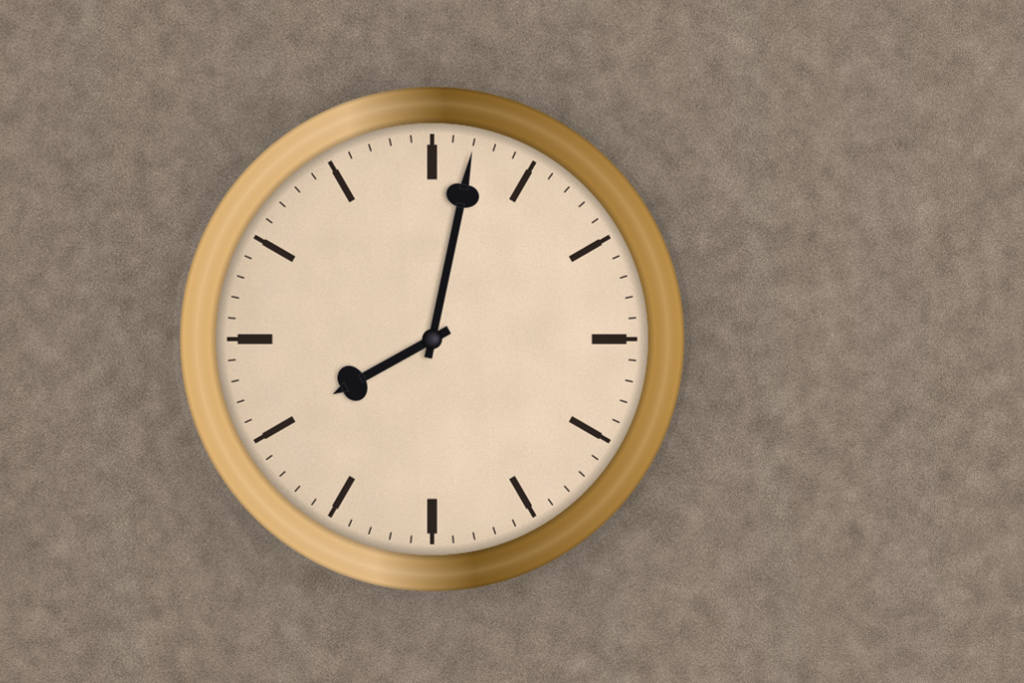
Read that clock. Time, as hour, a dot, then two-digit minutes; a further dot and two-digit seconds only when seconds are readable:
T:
8.02
